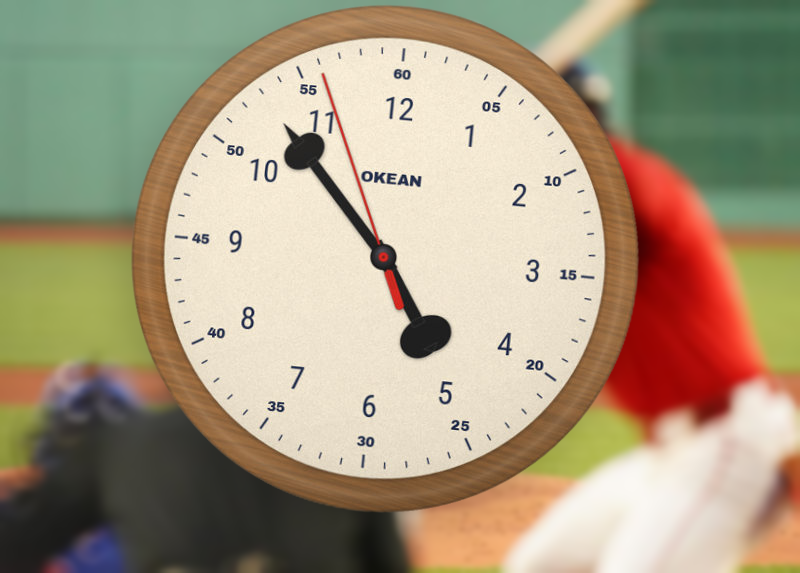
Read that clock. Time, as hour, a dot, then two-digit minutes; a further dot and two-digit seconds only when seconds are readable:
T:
4.52.56
